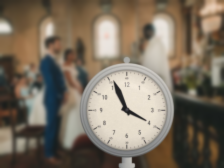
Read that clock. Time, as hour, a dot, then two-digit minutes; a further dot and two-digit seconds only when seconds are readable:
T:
3.56
